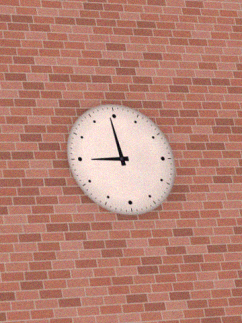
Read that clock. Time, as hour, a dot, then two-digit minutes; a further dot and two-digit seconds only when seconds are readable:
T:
8.59
